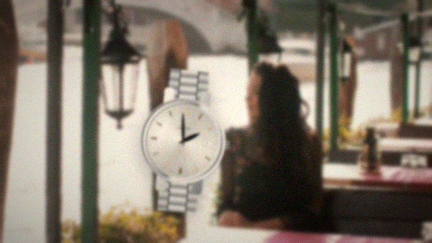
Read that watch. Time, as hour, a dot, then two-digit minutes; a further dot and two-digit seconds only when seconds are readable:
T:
1.59
